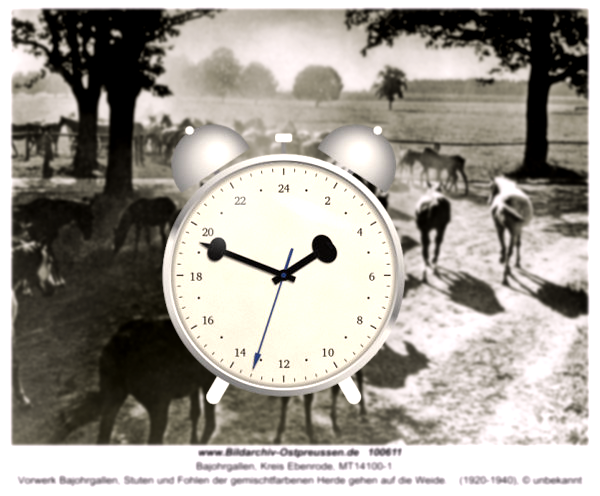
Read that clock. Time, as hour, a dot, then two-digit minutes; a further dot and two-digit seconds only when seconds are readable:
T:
3.48.33
